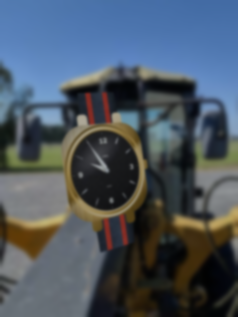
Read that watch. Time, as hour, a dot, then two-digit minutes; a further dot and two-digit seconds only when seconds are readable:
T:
9.55
